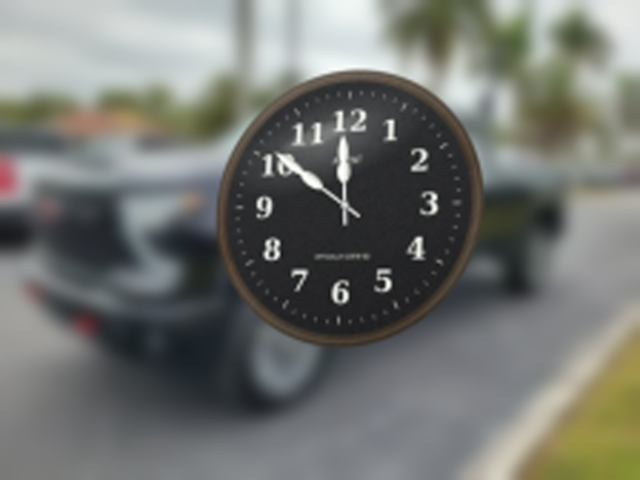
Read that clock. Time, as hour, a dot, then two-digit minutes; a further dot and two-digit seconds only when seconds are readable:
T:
11.51
